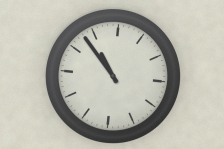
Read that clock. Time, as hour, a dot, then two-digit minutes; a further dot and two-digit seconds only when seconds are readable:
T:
10.53
